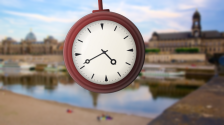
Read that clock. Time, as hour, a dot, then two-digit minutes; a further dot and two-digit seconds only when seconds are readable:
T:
4.41
